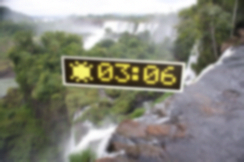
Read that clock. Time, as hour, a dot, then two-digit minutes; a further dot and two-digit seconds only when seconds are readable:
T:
3.06
